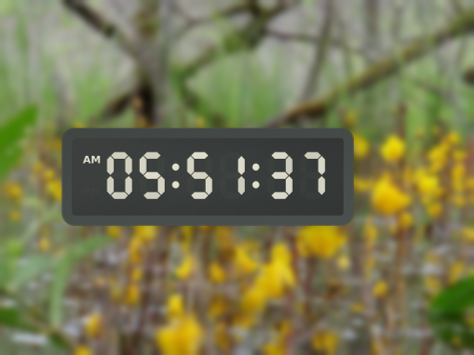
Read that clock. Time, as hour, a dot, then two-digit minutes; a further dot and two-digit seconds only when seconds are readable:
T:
5.51.37
